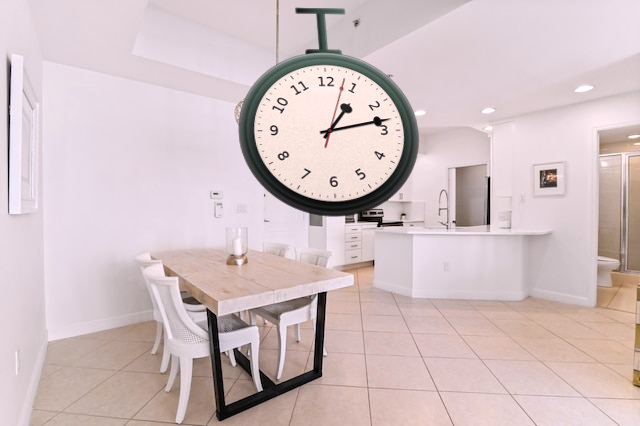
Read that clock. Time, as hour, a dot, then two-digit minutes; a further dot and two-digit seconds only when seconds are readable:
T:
1.13.03
